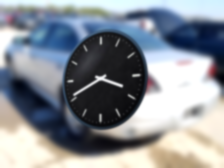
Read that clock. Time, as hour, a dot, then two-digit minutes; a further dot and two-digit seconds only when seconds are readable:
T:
3.41
